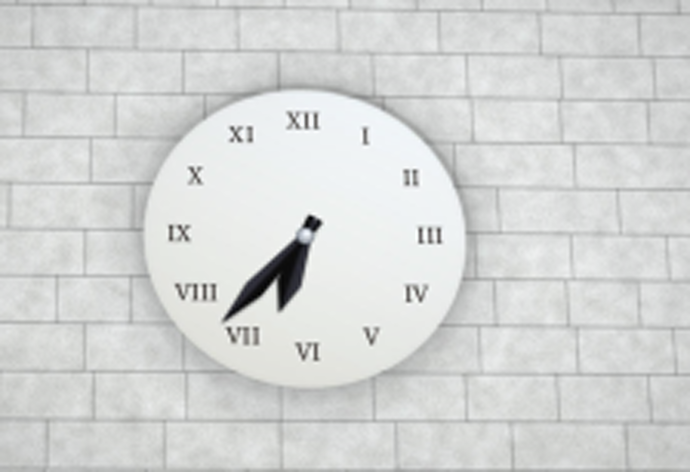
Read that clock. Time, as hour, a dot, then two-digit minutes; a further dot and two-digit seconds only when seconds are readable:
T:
6.37
